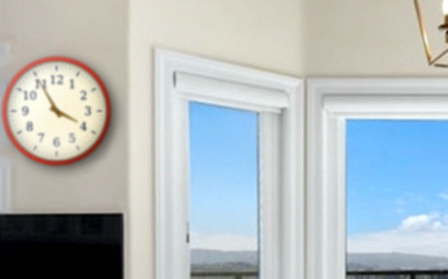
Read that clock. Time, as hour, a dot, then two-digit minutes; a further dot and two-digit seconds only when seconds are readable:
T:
3.55
